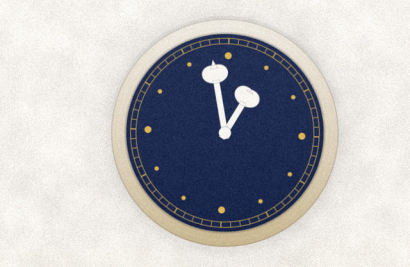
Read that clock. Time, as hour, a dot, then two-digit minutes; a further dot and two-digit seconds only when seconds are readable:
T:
12.58
